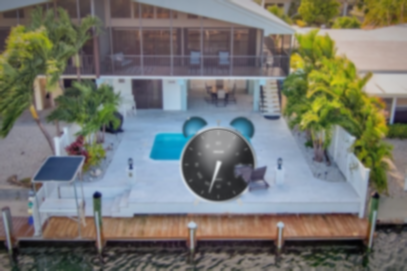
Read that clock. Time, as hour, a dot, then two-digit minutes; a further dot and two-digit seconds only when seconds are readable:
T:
6.33
